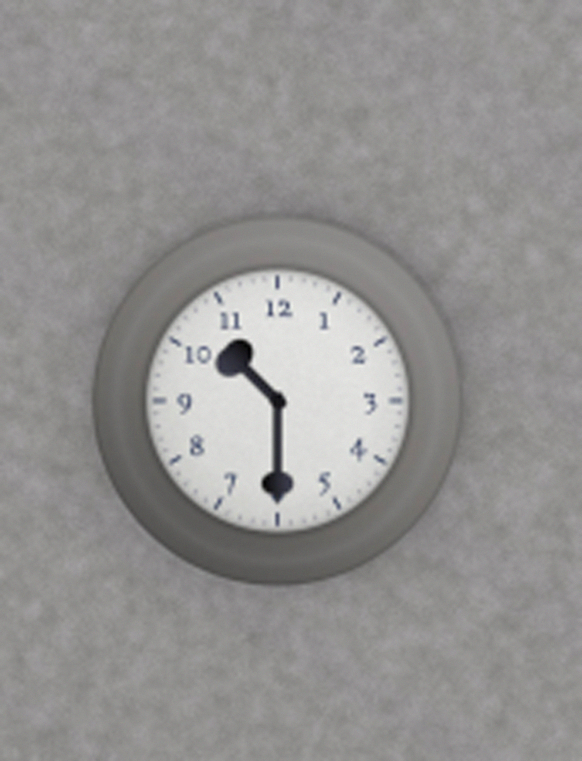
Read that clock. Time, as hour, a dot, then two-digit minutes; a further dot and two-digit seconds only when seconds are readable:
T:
10.30
